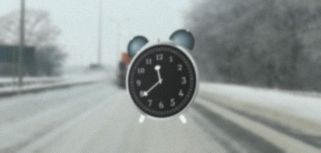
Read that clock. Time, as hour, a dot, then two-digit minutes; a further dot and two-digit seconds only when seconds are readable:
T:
11.39
